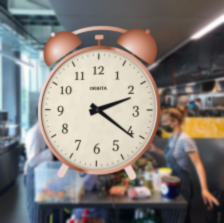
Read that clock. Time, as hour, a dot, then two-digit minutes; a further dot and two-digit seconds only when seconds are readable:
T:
2.21
